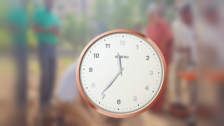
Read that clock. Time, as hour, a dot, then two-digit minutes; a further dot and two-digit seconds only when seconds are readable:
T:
11.36
